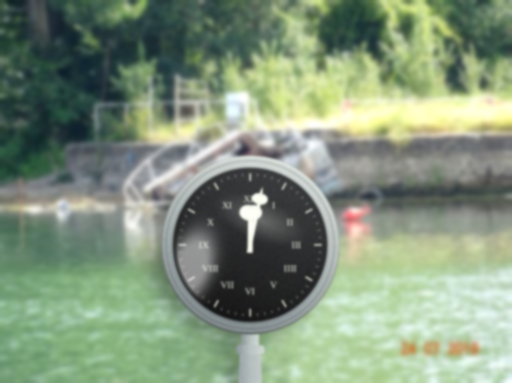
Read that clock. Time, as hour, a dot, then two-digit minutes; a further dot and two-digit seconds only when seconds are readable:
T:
12.02
